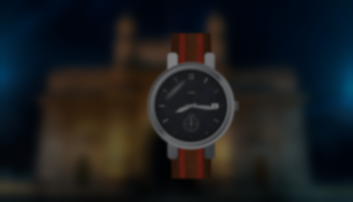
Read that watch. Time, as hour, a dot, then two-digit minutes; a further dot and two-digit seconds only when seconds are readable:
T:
8.16
